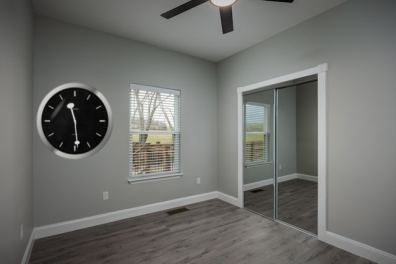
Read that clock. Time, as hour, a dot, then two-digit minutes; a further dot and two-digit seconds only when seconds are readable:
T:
11.29
